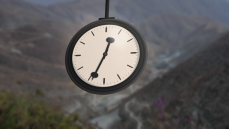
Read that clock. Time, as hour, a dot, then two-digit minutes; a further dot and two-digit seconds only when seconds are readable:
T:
12.34
